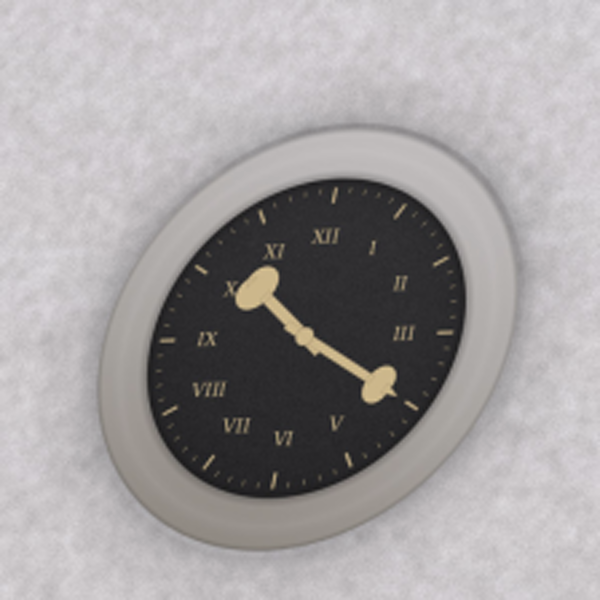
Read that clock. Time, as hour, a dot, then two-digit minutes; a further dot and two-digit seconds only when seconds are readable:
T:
10.20
